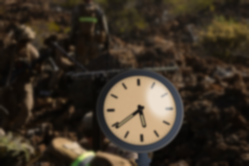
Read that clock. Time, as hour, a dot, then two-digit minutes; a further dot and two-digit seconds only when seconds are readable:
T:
5.39
